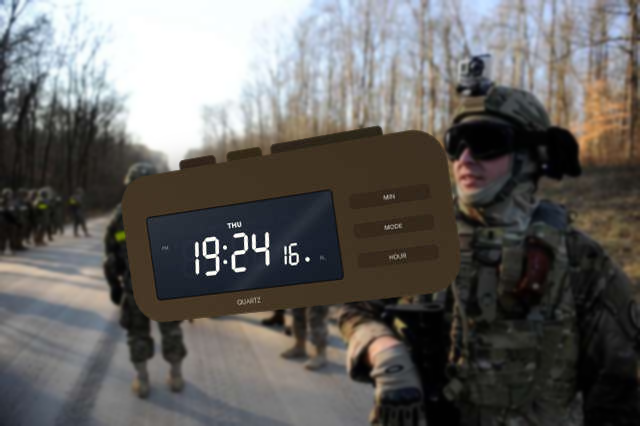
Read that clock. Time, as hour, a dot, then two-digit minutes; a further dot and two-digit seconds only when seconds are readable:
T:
19.24.16
